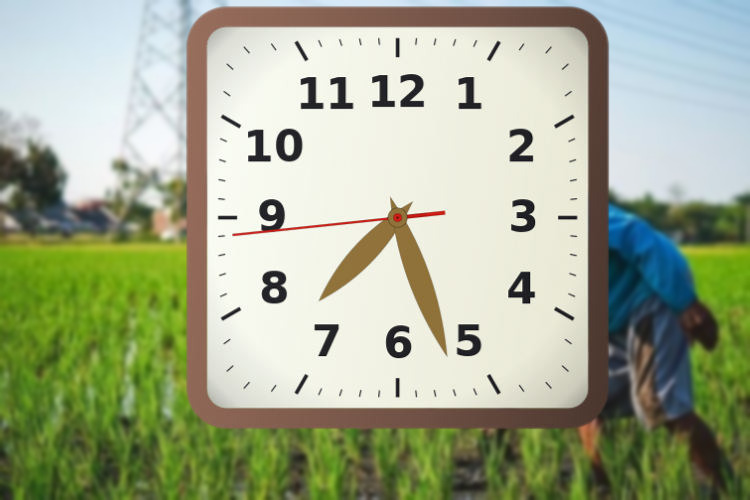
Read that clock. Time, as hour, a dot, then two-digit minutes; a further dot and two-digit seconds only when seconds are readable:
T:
7.26.44
